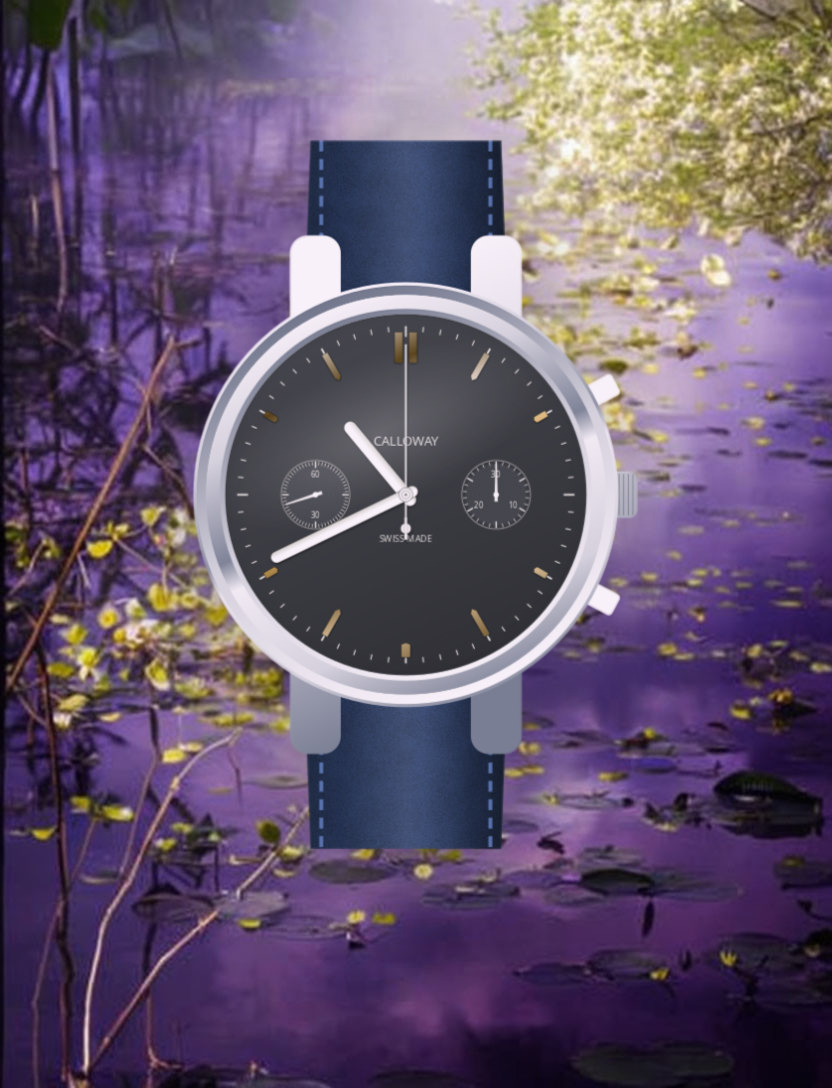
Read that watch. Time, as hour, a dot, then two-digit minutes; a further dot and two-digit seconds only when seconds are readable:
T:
10.40.42
